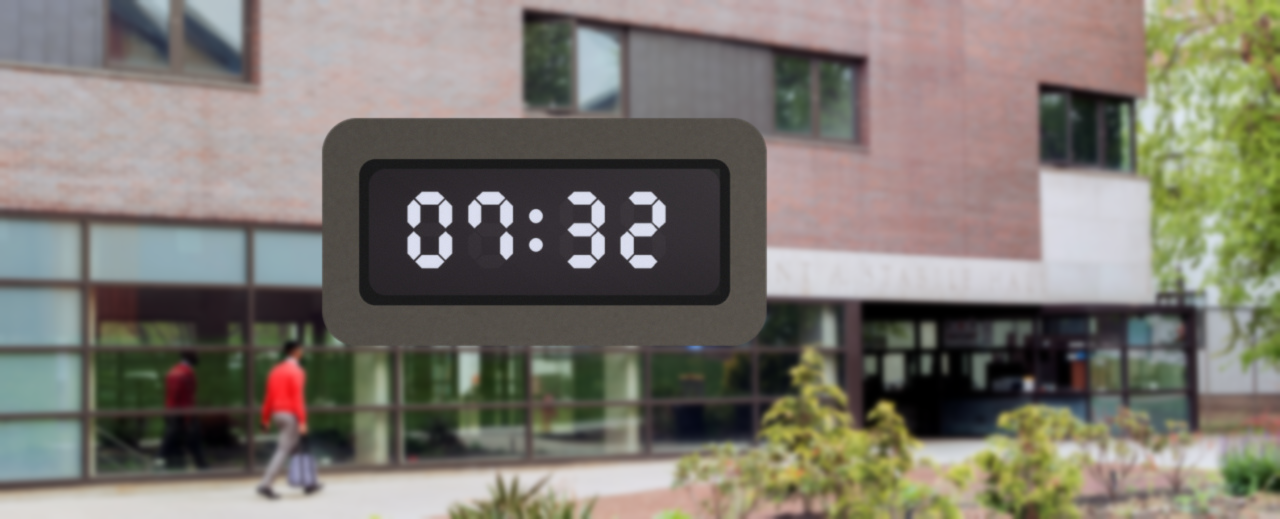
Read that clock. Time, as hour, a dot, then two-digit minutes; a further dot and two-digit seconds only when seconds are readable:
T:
7.32
